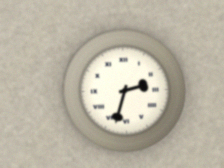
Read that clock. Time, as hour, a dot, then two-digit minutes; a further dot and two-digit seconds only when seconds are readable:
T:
2.33
